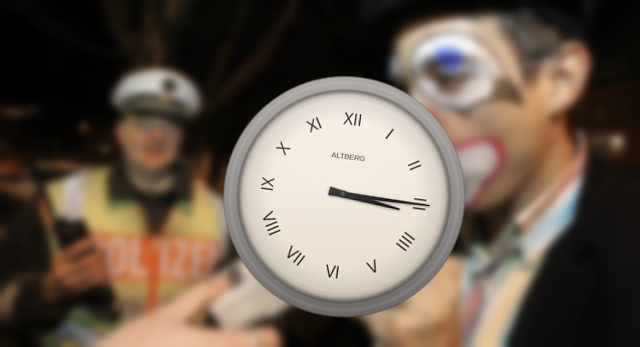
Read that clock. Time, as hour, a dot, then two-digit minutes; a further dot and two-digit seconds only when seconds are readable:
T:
3.15
